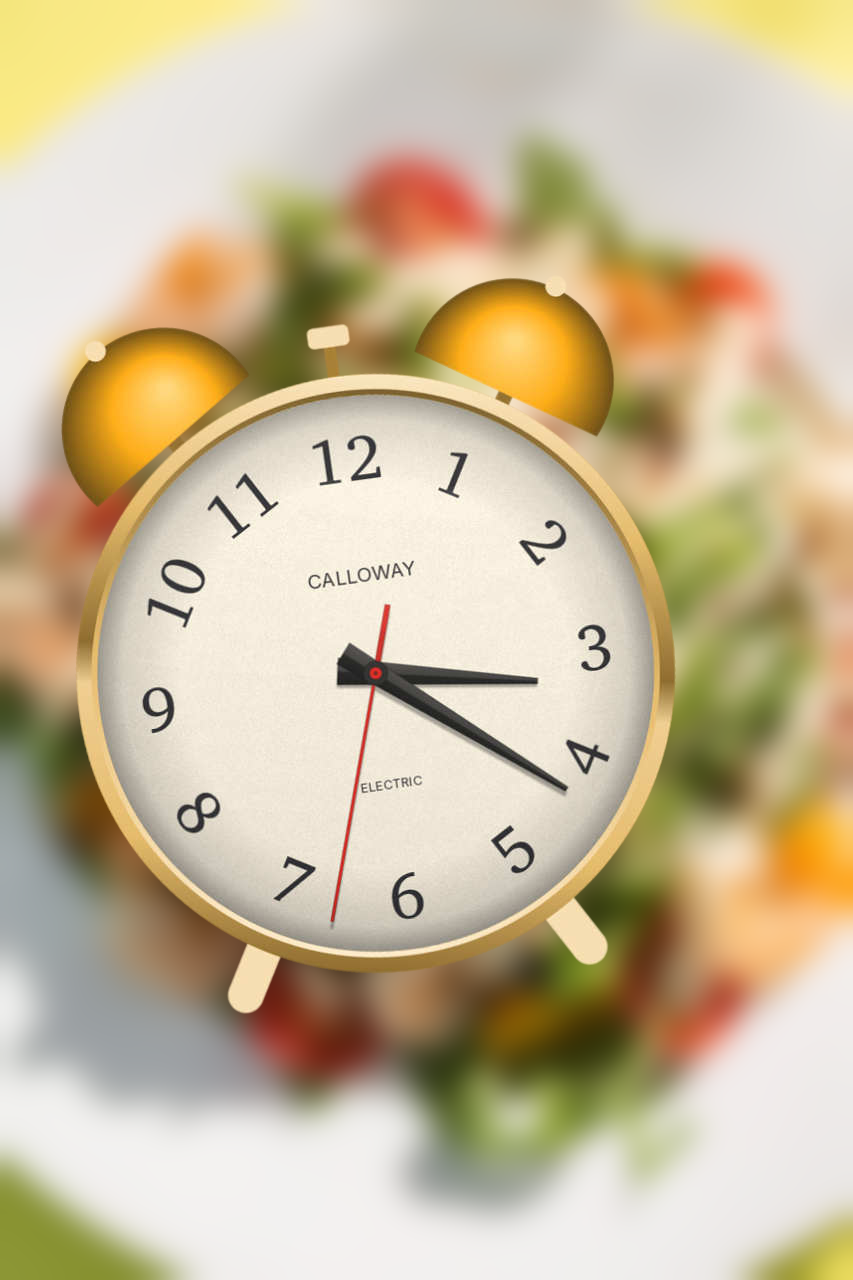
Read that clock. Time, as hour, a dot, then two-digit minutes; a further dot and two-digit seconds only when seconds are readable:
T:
3.21.33
